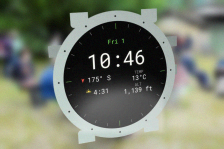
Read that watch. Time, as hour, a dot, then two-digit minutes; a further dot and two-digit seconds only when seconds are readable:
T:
10.46
